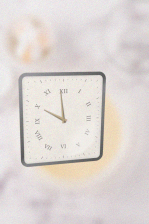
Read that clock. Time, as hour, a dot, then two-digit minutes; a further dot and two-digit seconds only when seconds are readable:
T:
9.59
